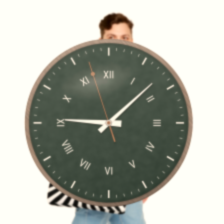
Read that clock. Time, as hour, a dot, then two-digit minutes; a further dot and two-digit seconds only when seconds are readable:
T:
9.07.57
